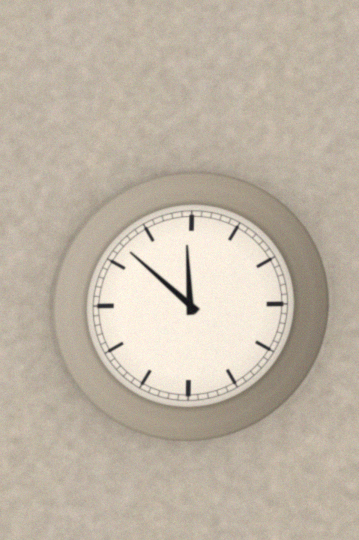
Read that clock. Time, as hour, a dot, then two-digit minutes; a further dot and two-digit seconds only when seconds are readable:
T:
11.52
